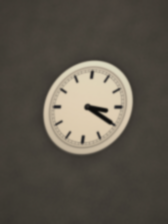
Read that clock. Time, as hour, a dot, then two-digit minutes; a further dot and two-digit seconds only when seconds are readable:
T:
3.20
